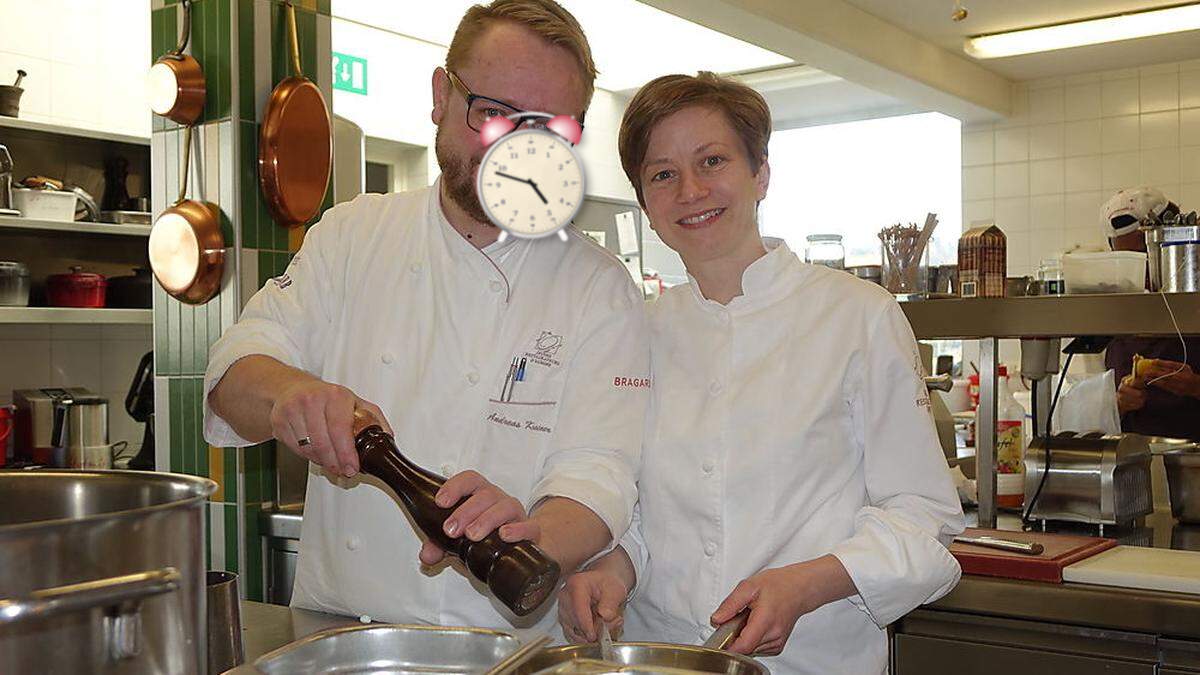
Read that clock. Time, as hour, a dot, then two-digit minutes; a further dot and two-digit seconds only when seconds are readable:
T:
4.48
